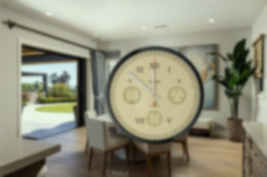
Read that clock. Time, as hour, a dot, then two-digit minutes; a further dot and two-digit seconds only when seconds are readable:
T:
11.52
